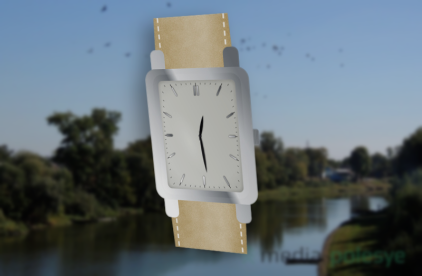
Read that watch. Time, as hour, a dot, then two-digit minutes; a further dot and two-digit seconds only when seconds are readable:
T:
12.29
